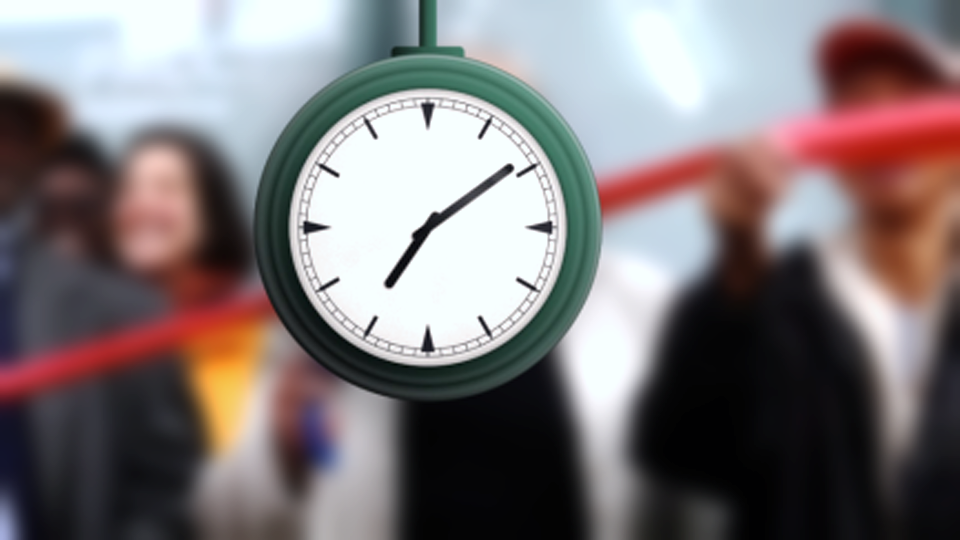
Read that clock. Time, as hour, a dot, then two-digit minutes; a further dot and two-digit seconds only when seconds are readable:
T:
7.09
